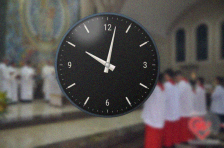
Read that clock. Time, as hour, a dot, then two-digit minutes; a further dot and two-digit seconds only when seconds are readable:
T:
10.02
